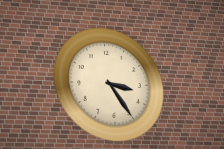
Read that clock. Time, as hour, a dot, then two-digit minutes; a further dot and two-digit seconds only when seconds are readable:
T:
3.25
